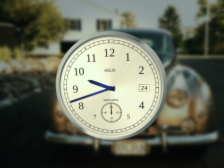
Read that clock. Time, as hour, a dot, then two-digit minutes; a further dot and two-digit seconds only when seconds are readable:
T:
9.42
